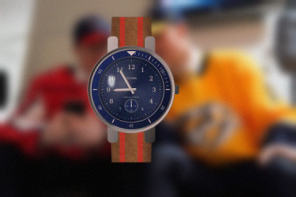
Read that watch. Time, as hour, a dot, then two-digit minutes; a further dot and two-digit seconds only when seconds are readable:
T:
8.55
